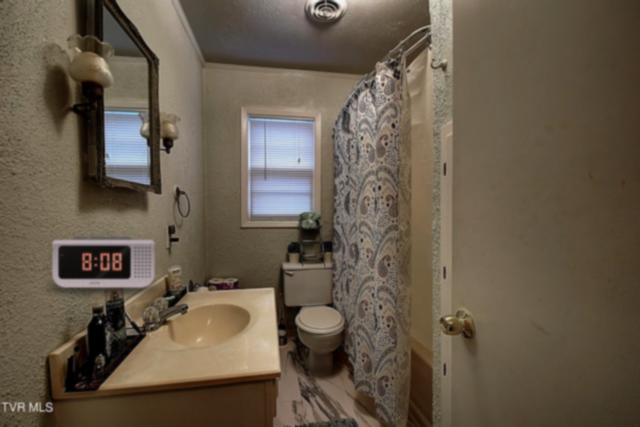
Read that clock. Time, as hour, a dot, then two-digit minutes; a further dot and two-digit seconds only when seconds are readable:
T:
8.08
